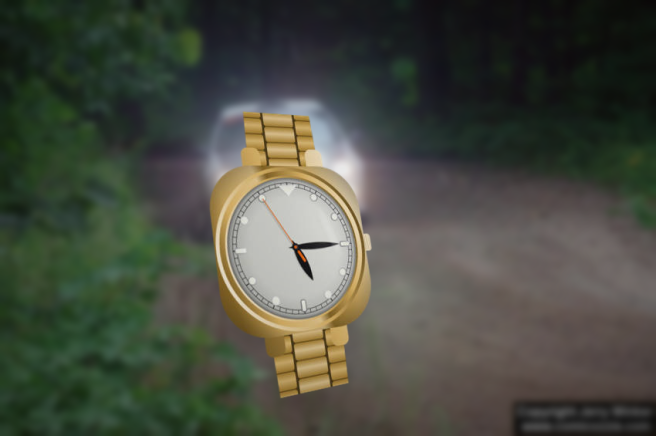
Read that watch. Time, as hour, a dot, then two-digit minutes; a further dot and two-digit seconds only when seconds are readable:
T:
5.14.55
